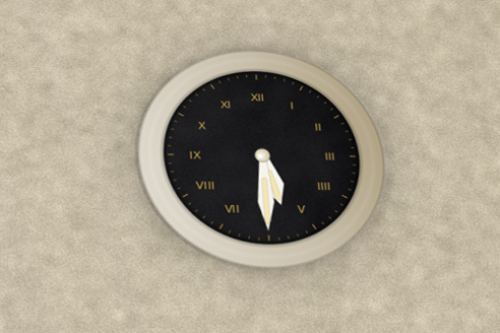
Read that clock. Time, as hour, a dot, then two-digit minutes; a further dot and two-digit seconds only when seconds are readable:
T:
5.30
